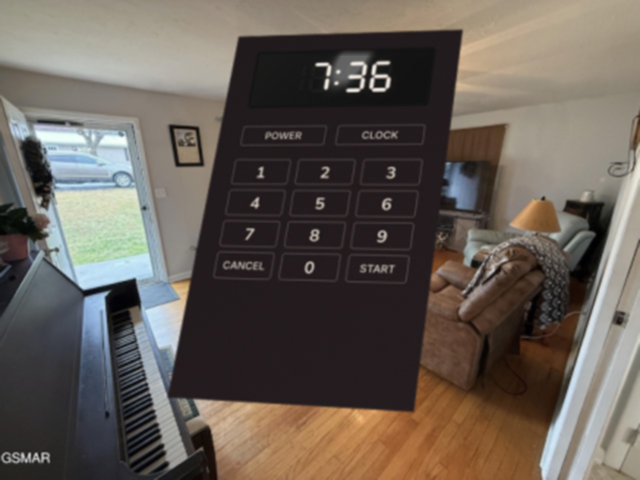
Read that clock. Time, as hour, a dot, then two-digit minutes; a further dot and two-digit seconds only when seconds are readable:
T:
7.36
